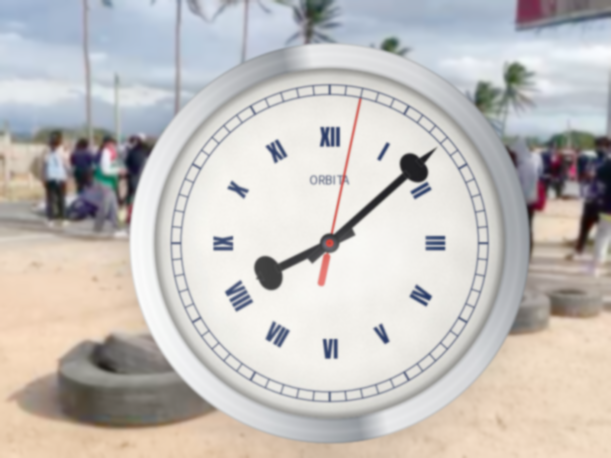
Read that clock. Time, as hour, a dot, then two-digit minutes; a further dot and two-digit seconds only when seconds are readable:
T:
8.08.02
